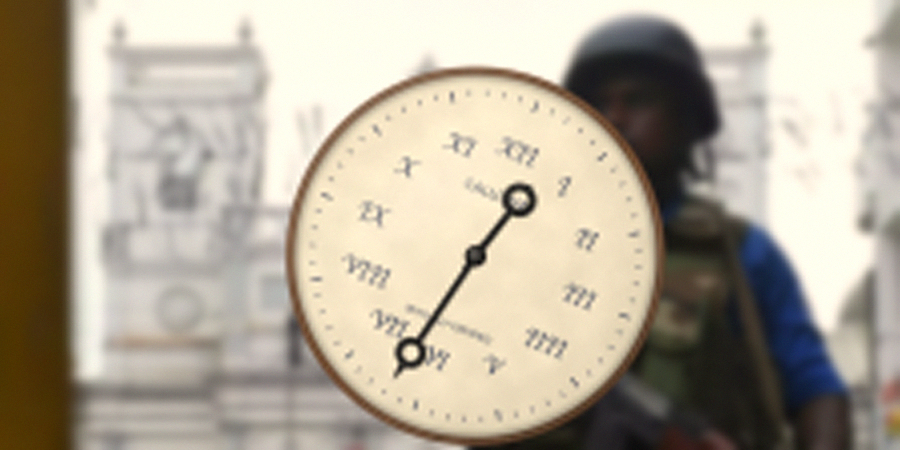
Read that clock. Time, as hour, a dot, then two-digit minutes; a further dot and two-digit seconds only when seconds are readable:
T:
12.32
